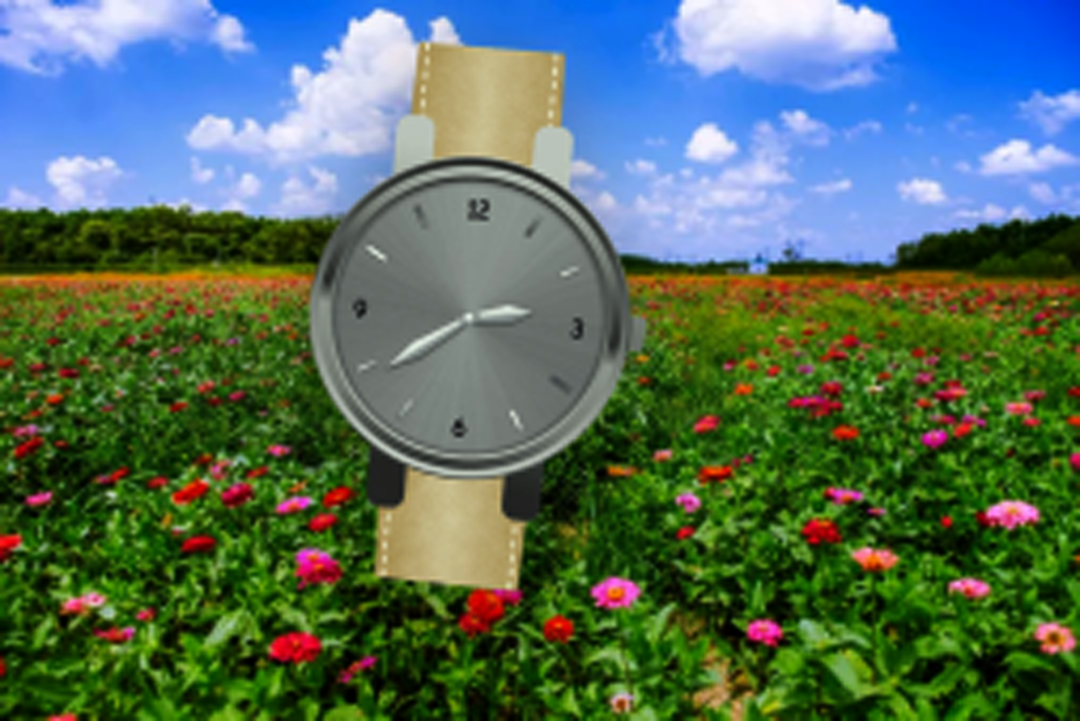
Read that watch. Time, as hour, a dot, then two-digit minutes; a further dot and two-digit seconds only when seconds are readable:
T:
2.39
